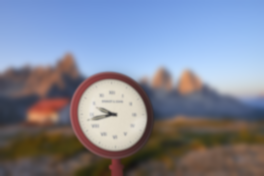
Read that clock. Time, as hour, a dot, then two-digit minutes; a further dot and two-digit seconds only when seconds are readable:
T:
9.43
